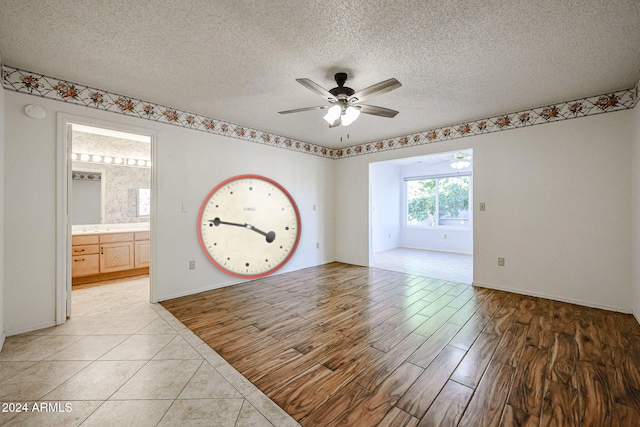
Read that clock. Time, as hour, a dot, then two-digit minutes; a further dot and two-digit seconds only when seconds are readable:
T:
3.46
